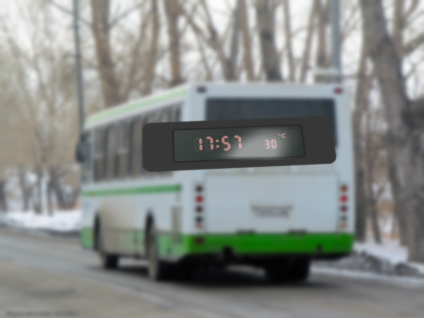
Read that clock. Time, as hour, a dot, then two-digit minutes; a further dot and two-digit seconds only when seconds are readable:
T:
17.57
